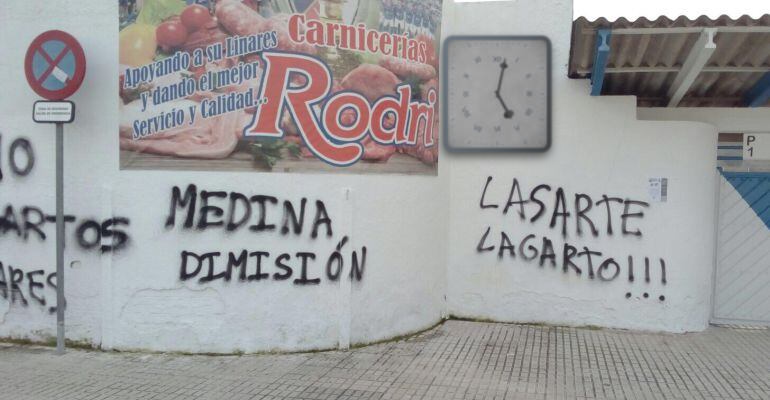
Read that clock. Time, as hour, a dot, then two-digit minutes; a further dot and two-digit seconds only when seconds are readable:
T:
5.02
